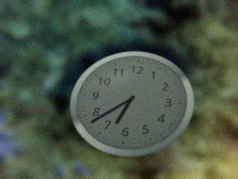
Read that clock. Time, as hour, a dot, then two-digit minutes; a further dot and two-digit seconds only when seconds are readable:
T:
6.38
